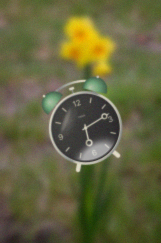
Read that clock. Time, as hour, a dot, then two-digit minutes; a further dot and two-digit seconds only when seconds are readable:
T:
6.13
